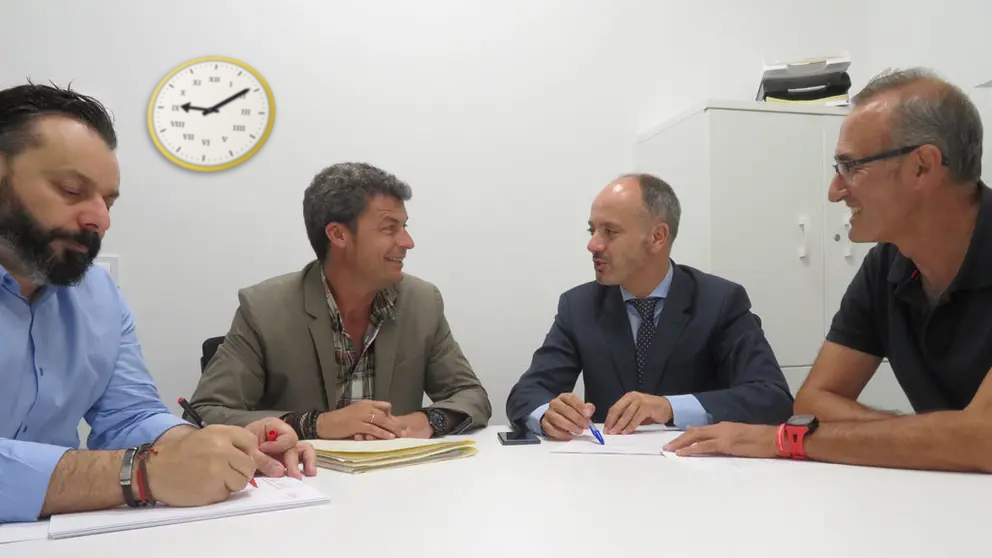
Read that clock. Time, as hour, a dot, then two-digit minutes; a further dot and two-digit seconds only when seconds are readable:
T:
9.09
